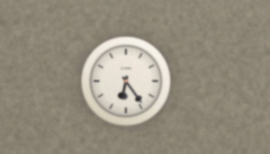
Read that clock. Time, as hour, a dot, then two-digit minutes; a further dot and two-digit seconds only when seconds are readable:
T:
6.24
